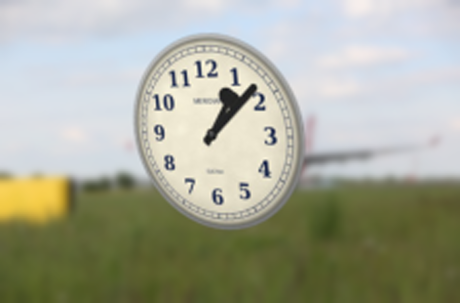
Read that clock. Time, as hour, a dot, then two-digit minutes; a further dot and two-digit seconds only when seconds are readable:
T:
1.08
